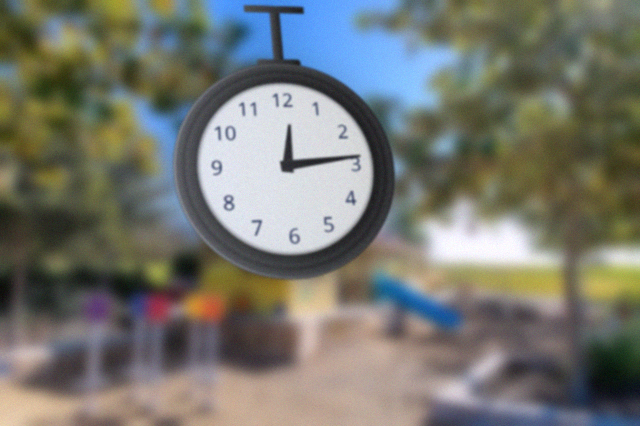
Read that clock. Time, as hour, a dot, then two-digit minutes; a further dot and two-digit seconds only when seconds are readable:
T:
12.14
